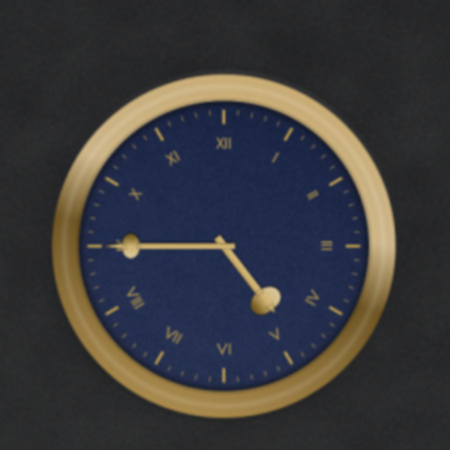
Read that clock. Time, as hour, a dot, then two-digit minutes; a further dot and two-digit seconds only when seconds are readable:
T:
4.45
